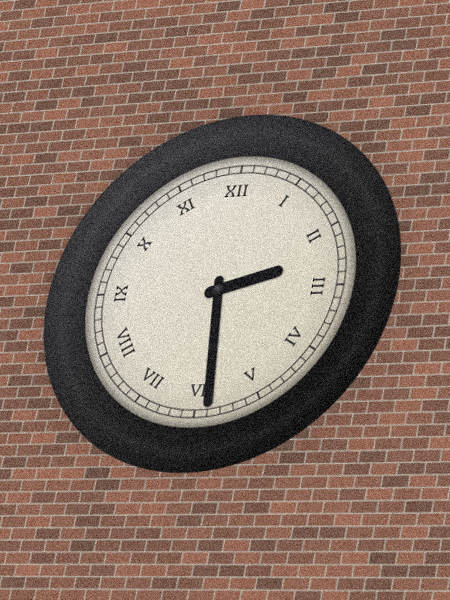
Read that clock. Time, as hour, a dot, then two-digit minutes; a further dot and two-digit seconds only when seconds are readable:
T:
2.29
